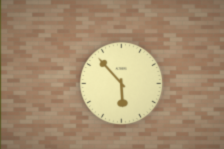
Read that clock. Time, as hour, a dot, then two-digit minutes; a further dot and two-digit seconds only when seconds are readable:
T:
5.53
